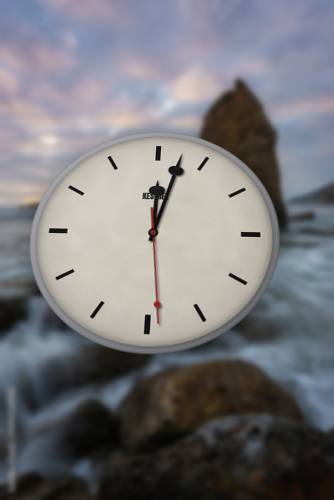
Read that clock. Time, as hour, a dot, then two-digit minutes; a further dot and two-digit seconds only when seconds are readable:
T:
12.02.29
